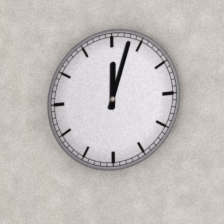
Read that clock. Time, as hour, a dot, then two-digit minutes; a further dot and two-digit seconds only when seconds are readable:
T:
12.03
